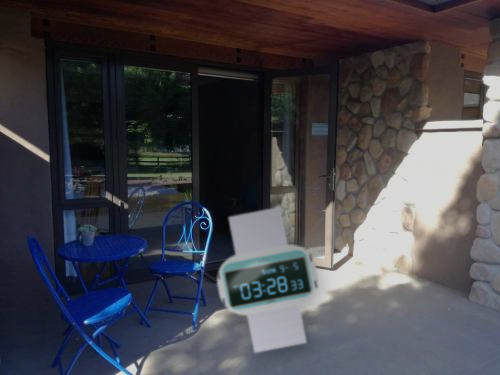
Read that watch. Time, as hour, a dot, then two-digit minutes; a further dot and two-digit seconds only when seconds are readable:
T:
3.28
